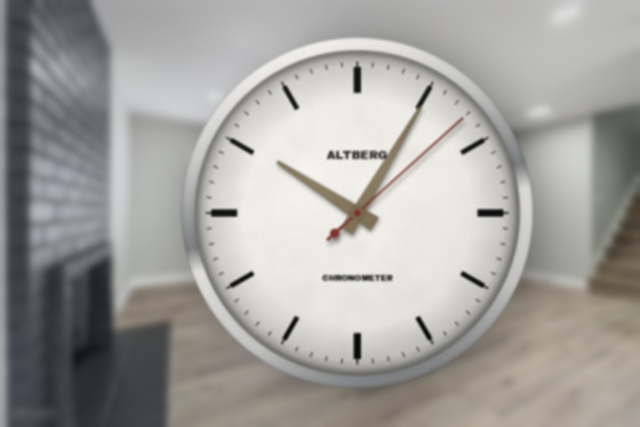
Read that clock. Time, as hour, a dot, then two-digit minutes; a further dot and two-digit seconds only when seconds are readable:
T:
10.05.08
